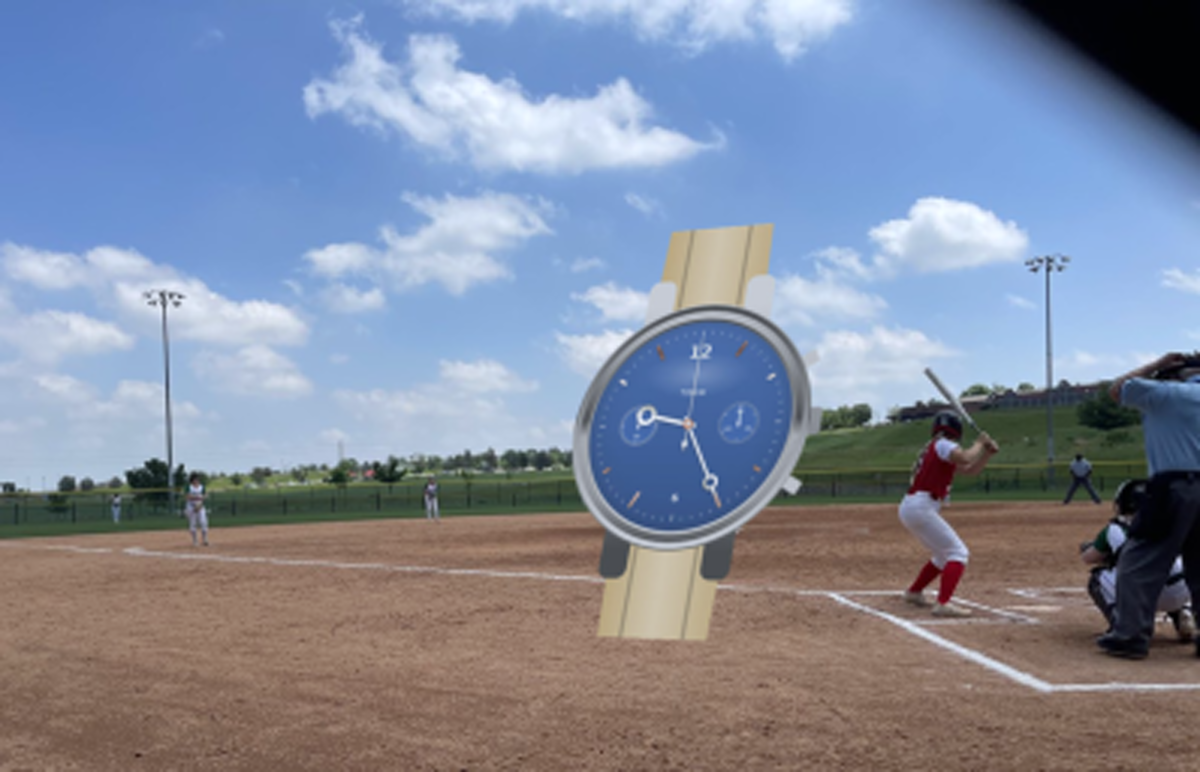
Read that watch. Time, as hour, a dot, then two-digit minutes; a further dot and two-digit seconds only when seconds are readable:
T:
9.25
